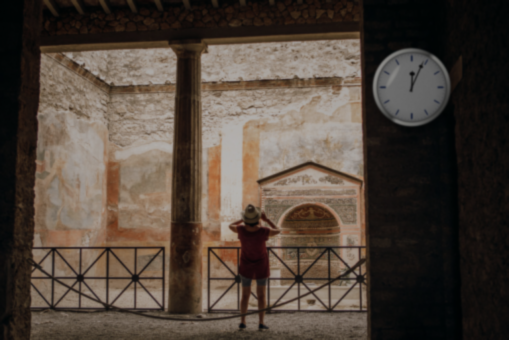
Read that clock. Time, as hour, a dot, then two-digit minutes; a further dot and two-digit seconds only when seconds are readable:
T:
12.04
